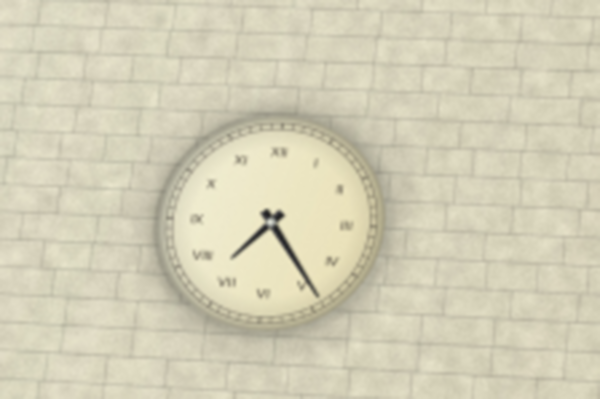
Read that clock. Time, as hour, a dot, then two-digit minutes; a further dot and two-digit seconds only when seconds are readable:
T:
7.24
